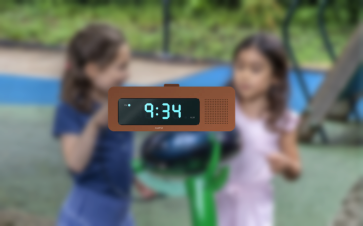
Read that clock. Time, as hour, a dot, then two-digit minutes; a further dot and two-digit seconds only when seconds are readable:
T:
9.34
